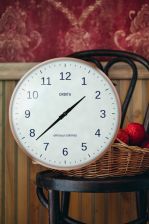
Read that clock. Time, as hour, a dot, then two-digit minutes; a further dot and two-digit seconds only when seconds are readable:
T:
1.38
